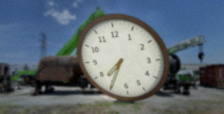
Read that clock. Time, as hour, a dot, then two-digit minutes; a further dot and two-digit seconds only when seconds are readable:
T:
7.35
